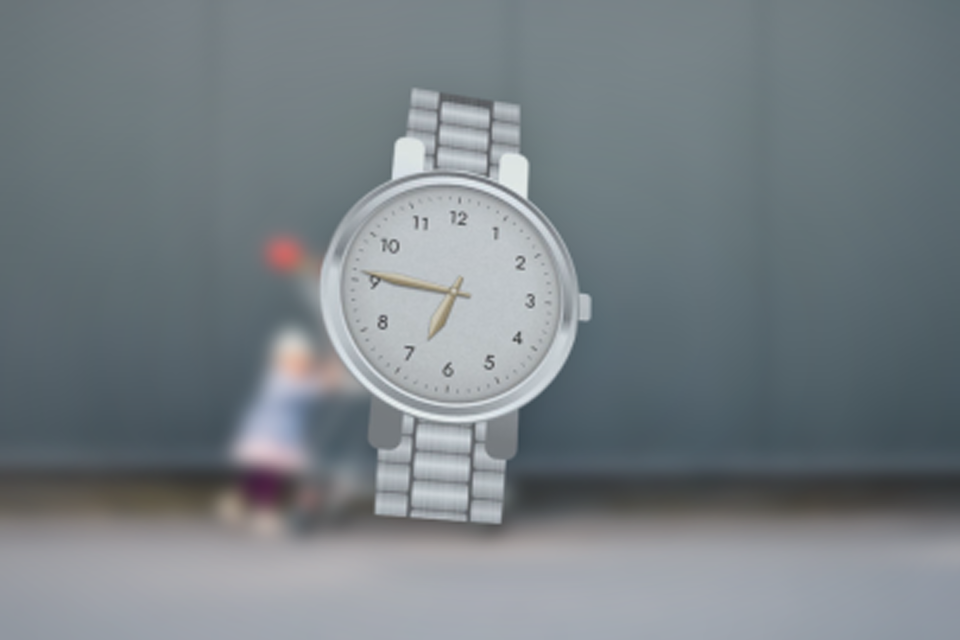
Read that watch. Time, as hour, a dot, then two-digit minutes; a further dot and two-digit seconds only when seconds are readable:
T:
6.46
